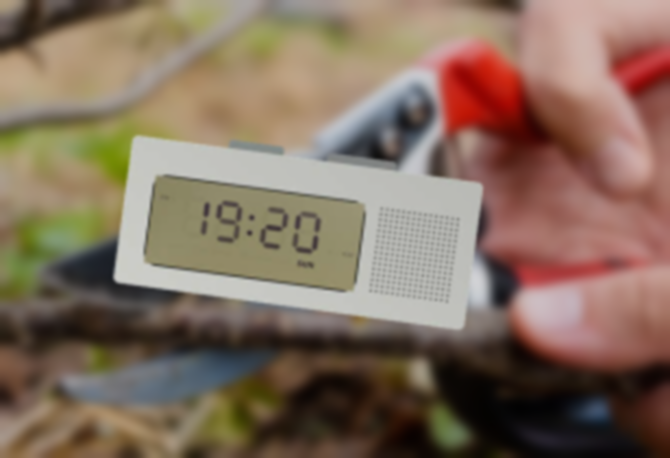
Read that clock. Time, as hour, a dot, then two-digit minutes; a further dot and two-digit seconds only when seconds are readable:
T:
19.20
